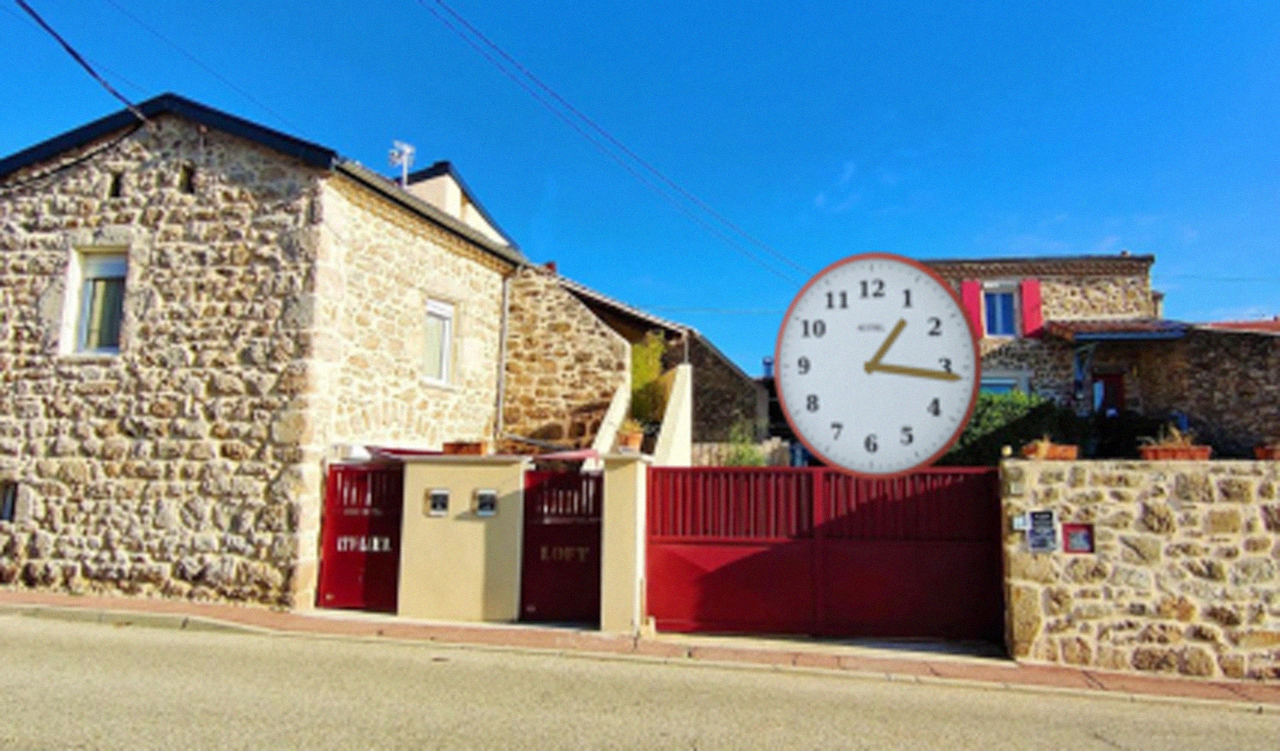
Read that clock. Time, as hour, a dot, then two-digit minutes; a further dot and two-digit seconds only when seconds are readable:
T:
1.16
